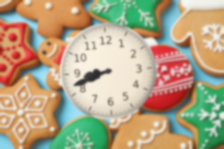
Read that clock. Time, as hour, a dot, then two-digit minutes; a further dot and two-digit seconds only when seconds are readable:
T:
8.42
